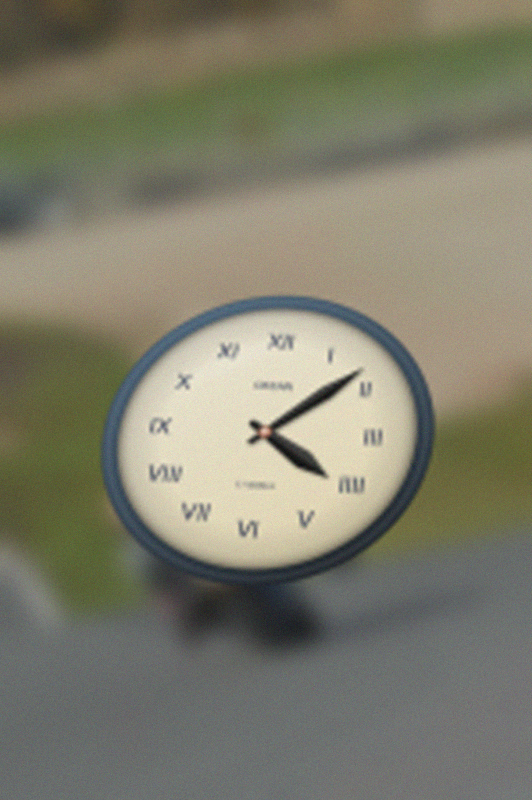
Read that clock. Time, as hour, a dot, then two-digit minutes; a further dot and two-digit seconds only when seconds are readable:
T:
4.08
